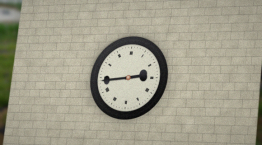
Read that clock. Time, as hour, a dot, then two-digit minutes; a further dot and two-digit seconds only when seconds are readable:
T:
2.44
